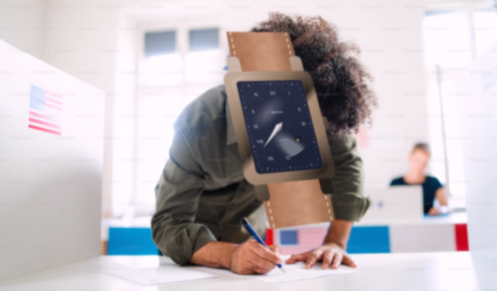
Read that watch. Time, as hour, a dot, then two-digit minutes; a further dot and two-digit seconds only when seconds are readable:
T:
7.38
